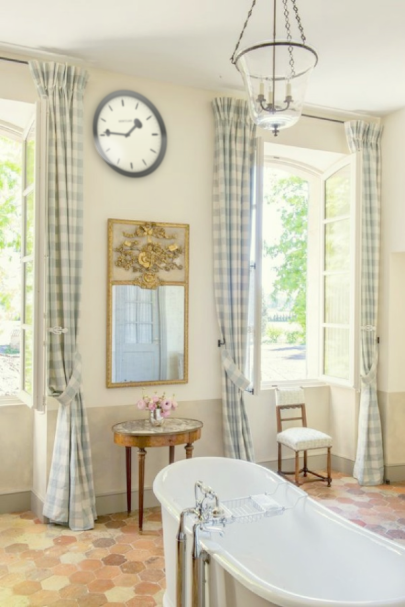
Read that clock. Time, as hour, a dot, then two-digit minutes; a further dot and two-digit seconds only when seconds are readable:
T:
1.46
